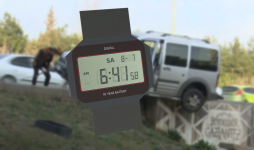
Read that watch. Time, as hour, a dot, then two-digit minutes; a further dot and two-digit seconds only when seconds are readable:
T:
6.41.58
